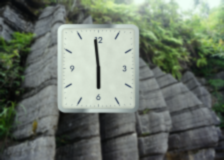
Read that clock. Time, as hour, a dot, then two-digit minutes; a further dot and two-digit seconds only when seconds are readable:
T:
5.59
